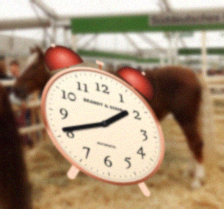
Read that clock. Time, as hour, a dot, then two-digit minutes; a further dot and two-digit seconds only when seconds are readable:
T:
1.41
